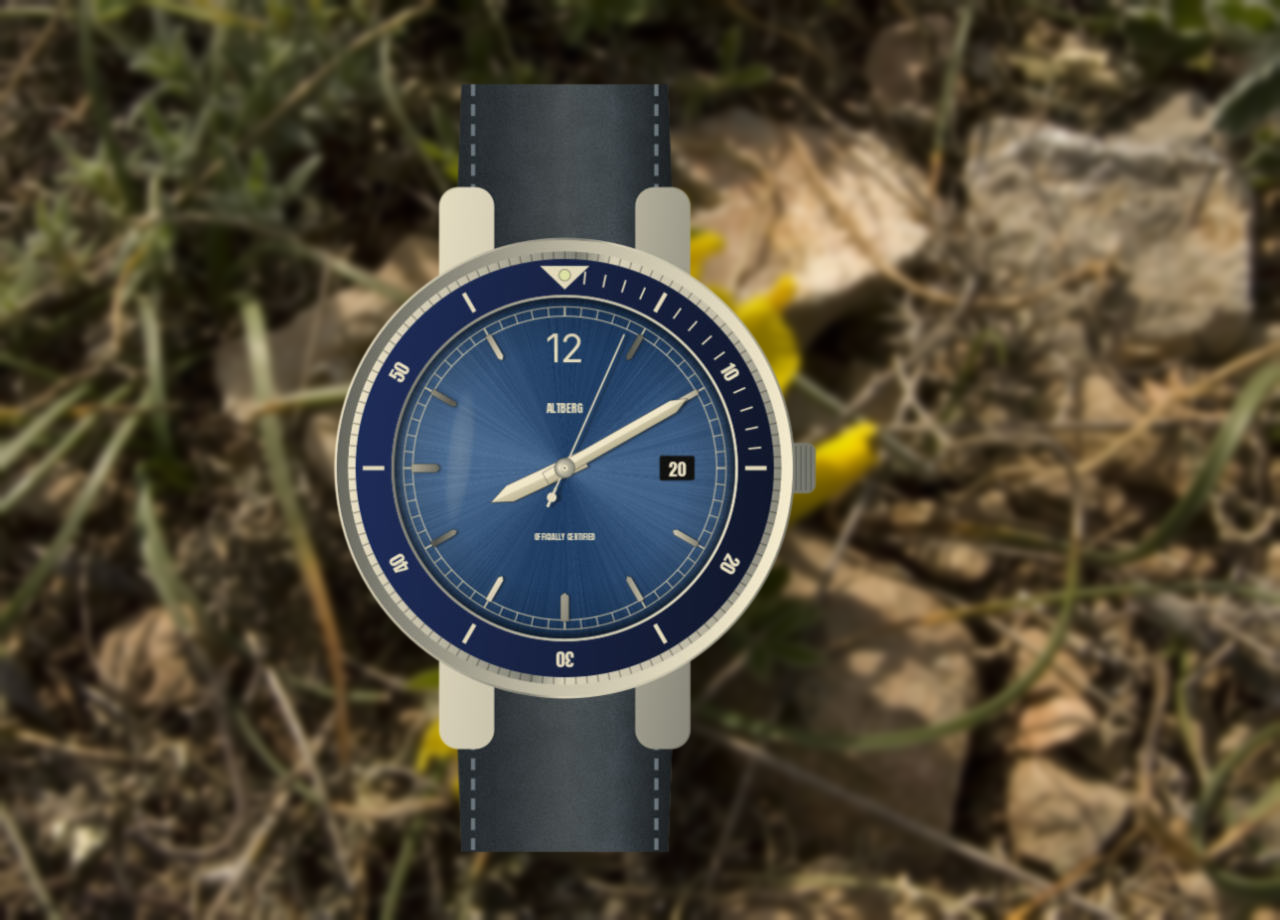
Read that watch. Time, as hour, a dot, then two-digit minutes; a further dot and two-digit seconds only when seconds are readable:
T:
8.10.04
